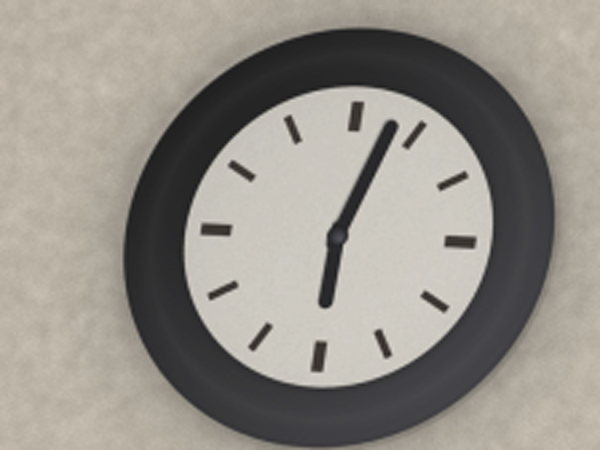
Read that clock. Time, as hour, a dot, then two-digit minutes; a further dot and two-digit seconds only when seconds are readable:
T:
6.03
